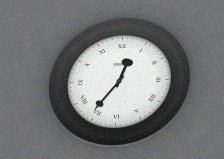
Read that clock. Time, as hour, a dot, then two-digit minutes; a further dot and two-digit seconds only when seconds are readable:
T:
12.36
